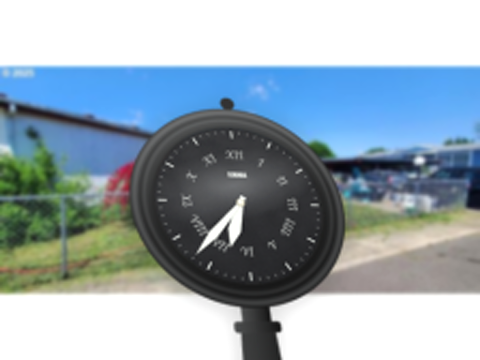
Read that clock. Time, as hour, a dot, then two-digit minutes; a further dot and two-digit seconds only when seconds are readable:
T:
6.37
